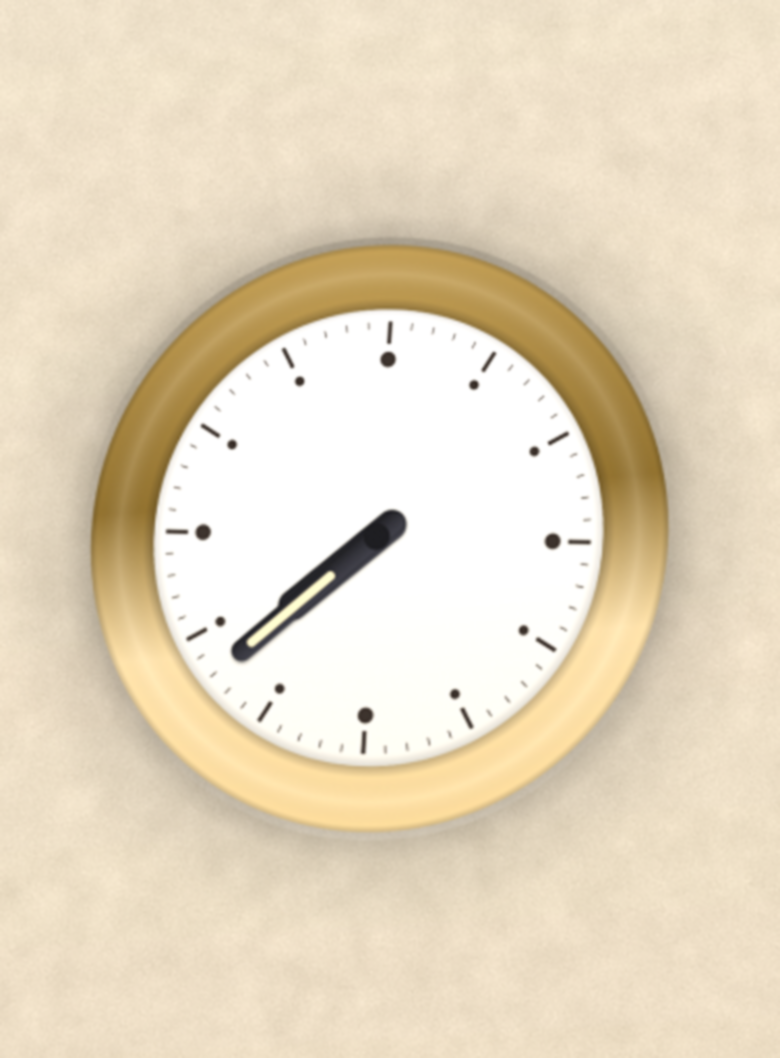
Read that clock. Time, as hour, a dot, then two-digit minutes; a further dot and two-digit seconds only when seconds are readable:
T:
7.38
